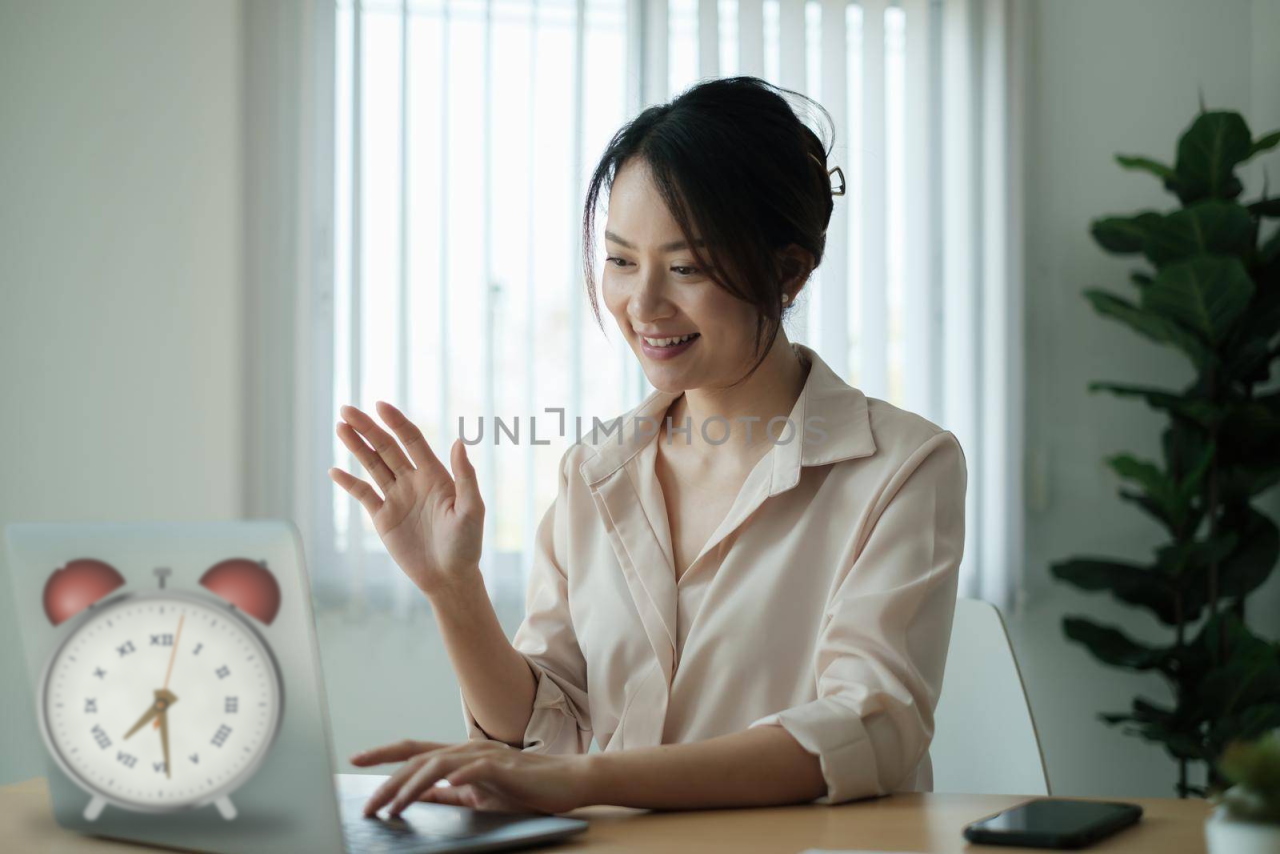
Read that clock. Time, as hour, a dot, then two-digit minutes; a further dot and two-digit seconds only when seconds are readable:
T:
7.29.02
